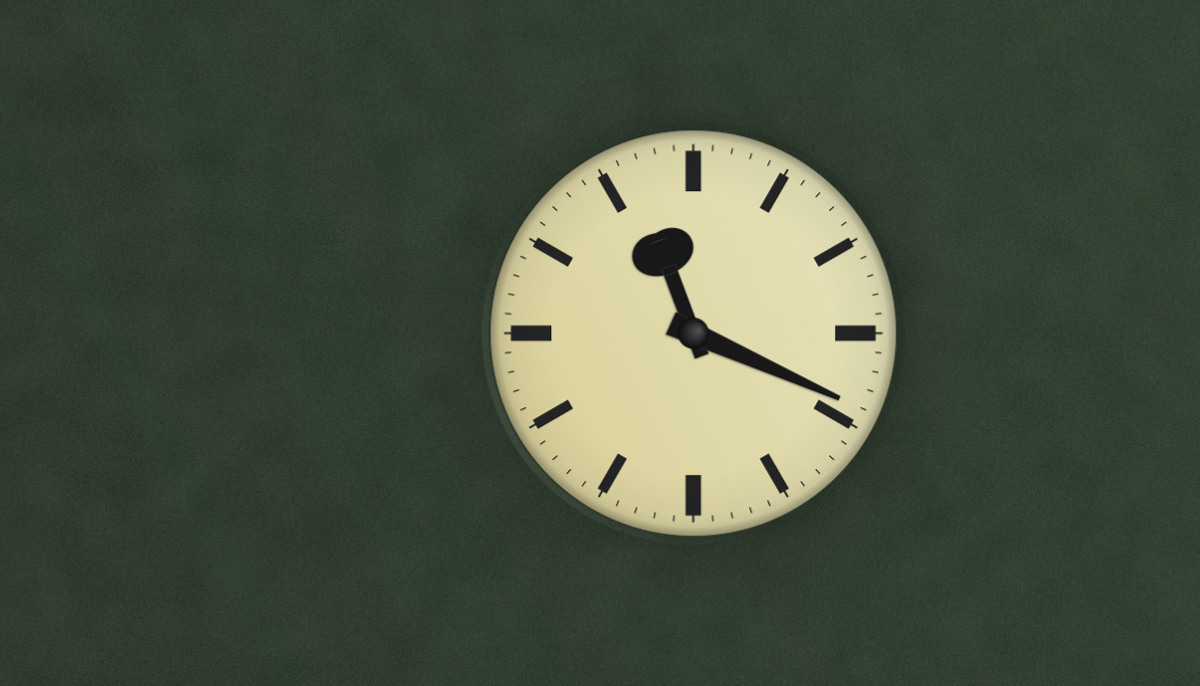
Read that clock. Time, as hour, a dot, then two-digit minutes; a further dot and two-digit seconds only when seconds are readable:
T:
11.19
